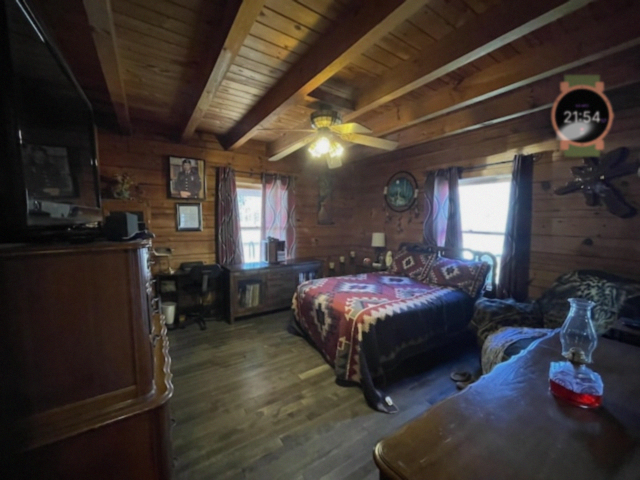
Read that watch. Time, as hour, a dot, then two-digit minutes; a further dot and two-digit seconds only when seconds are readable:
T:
21.54
